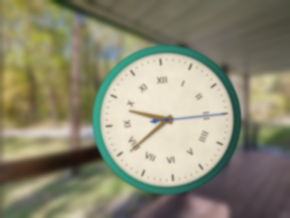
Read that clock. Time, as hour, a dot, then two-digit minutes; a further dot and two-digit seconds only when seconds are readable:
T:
9.39.15
